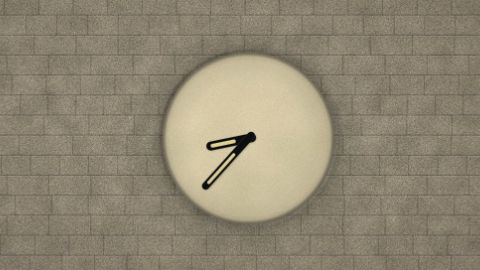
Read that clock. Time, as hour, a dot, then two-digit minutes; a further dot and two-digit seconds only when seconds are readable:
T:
8.37
